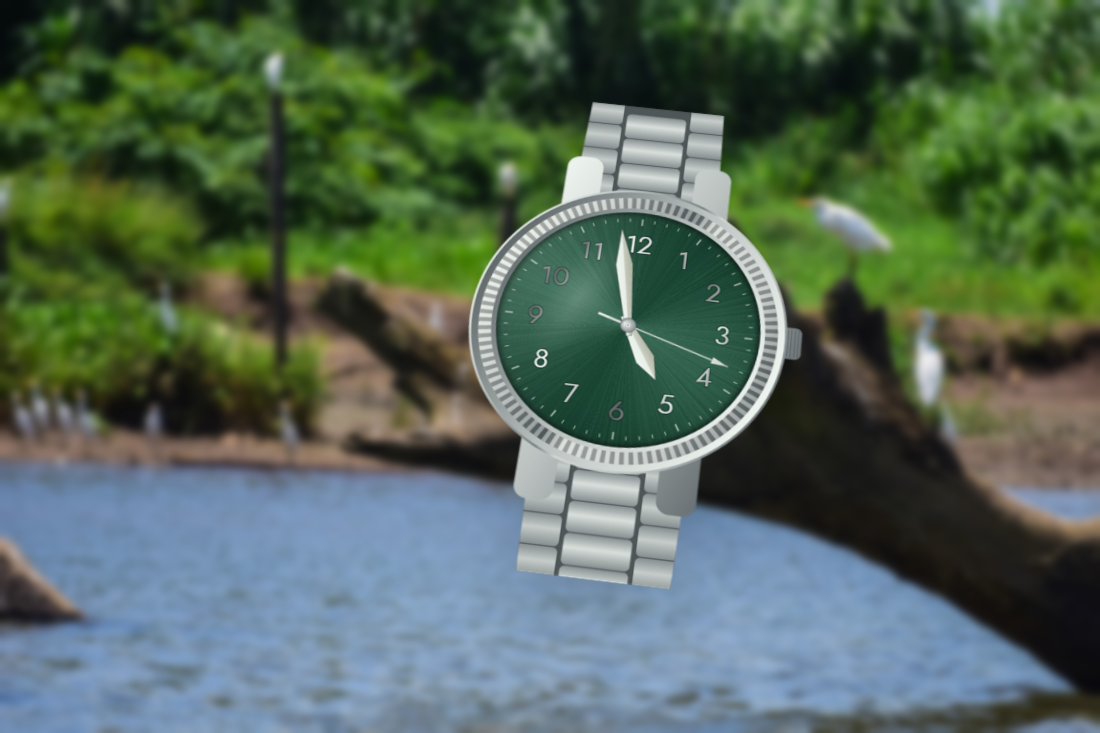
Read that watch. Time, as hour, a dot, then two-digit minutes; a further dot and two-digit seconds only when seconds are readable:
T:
4.58.18
